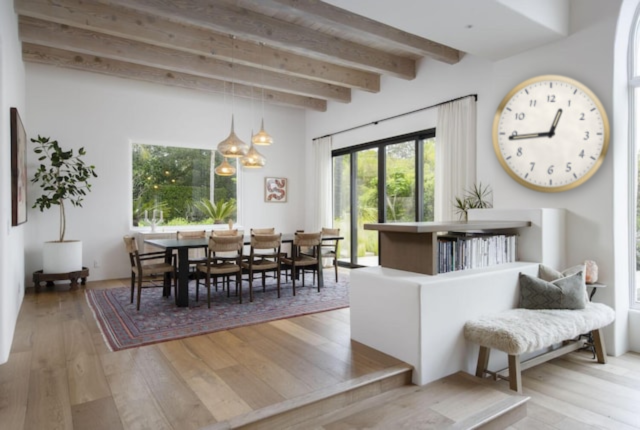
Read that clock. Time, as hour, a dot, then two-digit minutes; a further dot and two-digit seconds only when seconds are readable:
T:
12.44
